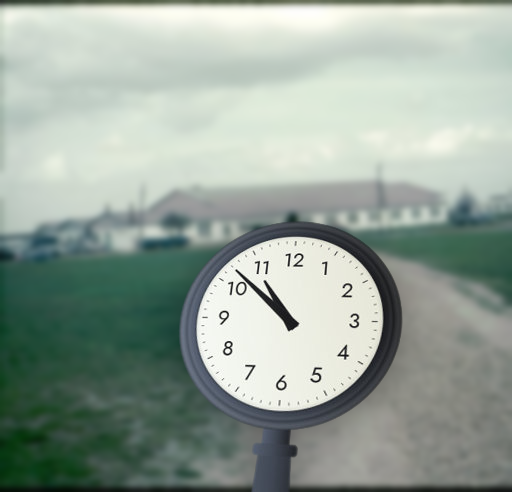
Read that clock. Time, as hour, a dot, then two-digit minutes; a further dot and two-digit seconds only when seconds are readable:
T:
10.52
